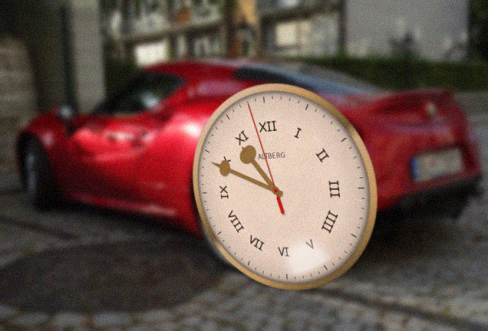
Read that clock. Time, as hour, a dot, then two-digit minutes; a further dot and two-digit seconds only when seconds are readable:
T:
10.48.58
